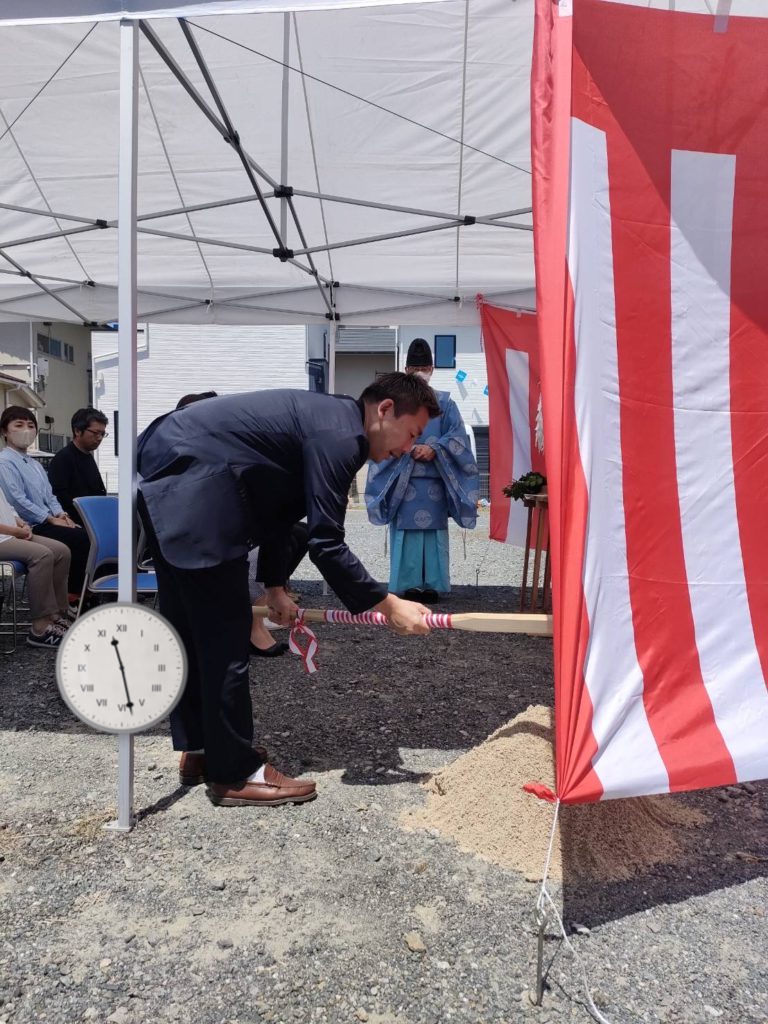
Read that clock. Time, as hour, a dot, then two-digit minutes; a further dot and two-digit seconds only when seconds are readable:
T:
11.28
